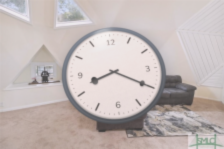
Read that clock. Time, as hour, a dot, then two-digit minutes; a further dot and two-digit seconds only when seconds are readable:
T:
8.20
